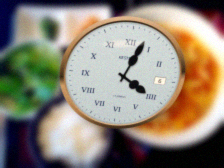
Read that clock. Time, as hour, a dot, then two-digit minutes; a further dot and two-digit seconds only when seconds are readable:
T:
4.03
